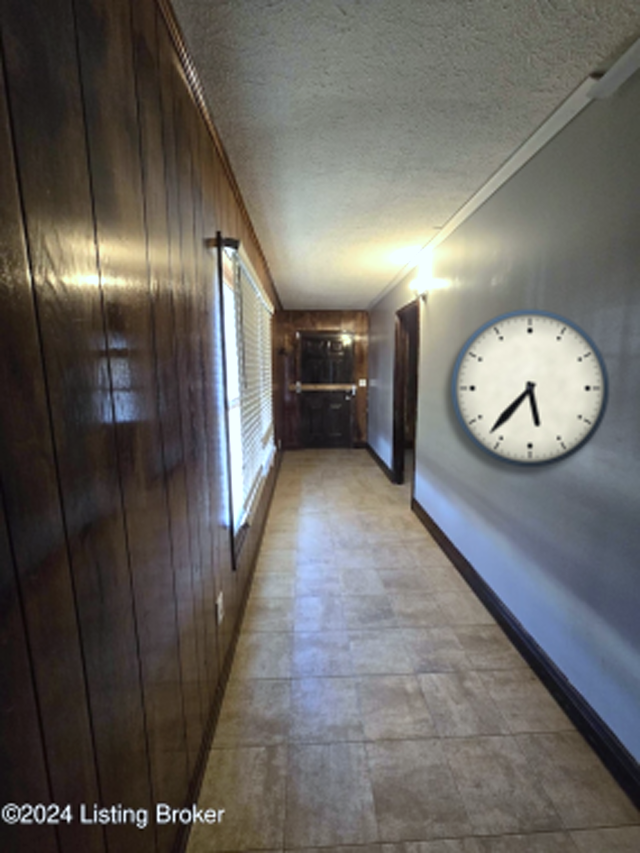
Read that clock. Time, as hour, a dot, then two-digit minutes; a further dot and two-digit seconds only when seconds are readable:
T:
5.37
